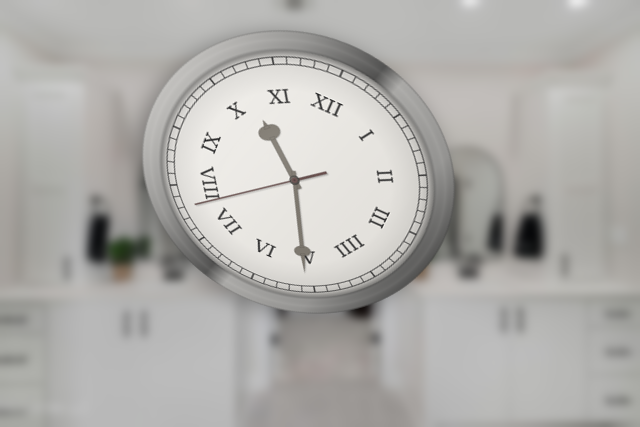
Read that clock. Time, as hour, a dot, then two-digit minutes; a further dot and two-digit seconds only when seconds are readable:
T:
10.25.38
